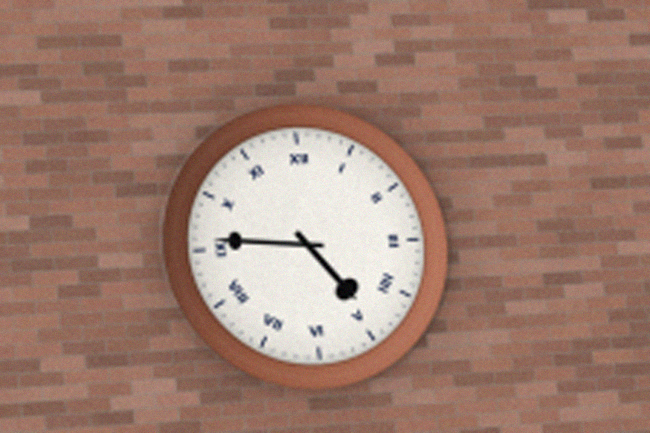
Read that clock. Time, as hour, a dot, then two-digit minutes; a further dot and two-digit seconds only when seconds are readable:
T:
4.46
